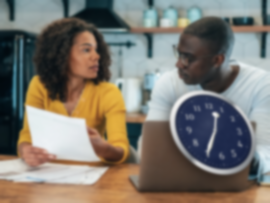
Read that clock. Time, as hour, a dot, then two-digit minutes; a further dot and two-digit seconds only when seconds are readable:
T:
12.35
